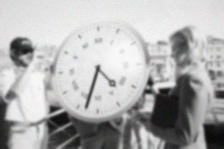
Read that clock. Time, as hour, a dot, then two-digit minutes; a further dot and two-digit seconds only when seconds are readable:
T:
4.33
